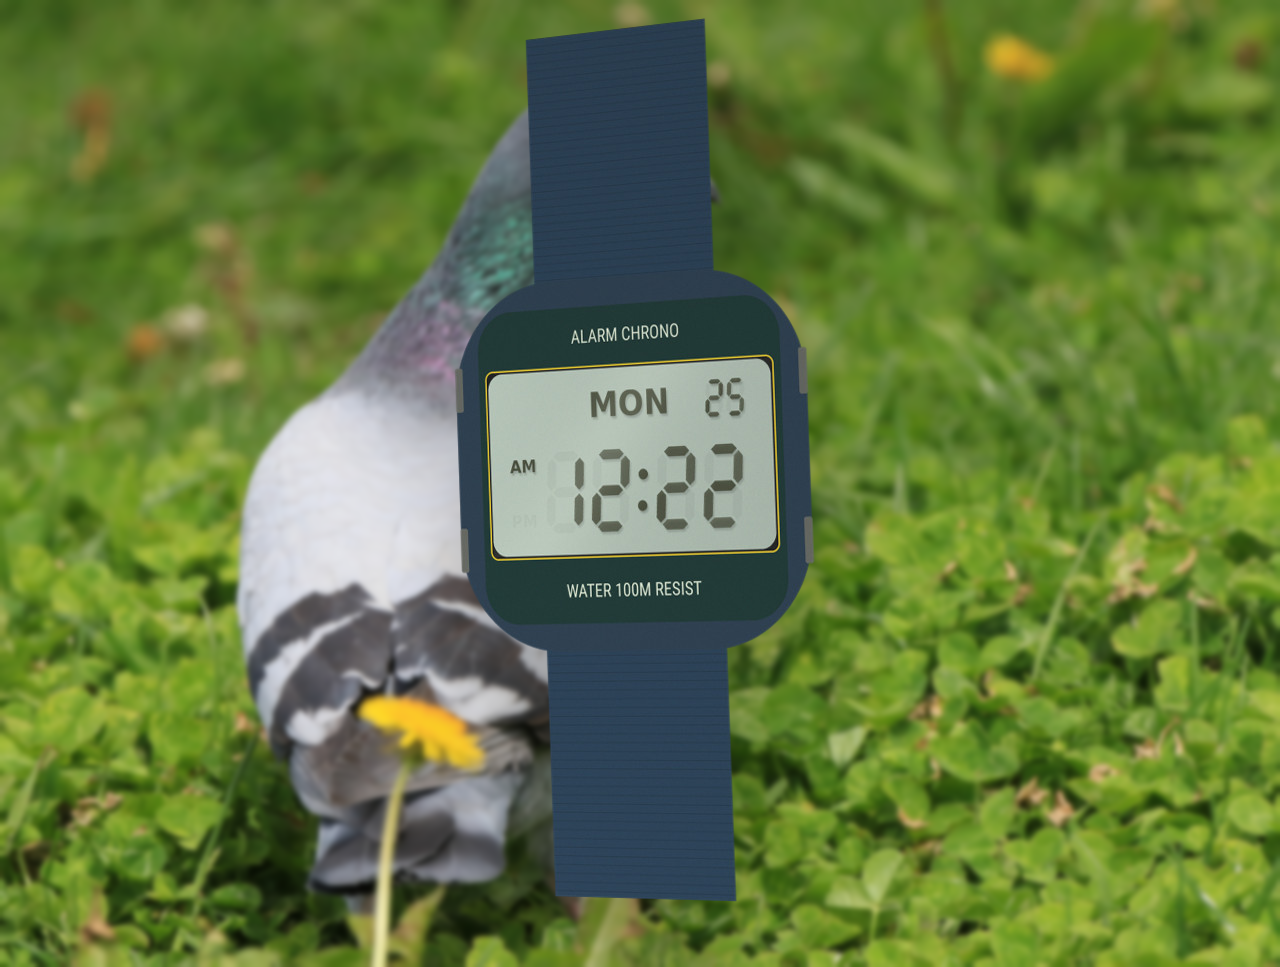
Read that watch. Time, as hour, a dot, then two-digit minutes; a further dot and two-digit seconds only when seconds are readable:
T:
12.22
